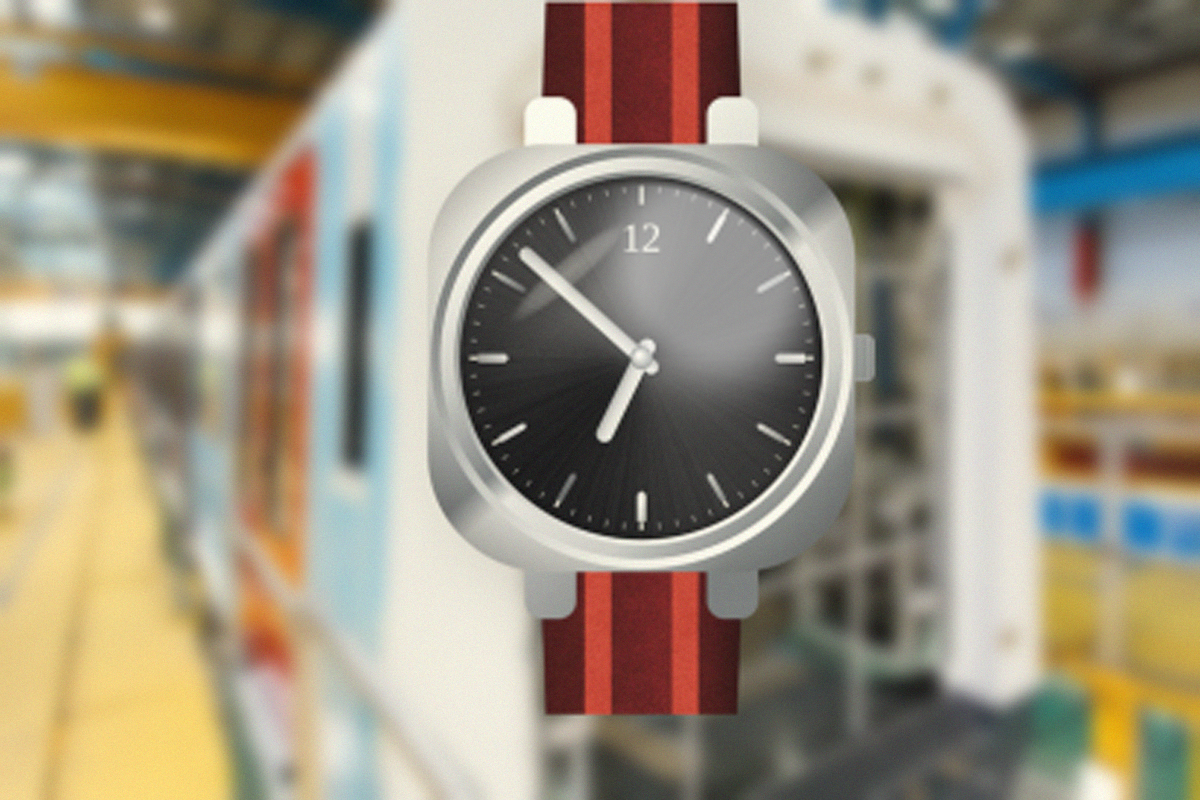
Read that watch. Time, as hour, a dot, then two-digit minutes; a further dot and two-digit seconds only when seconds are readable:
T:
6.52
